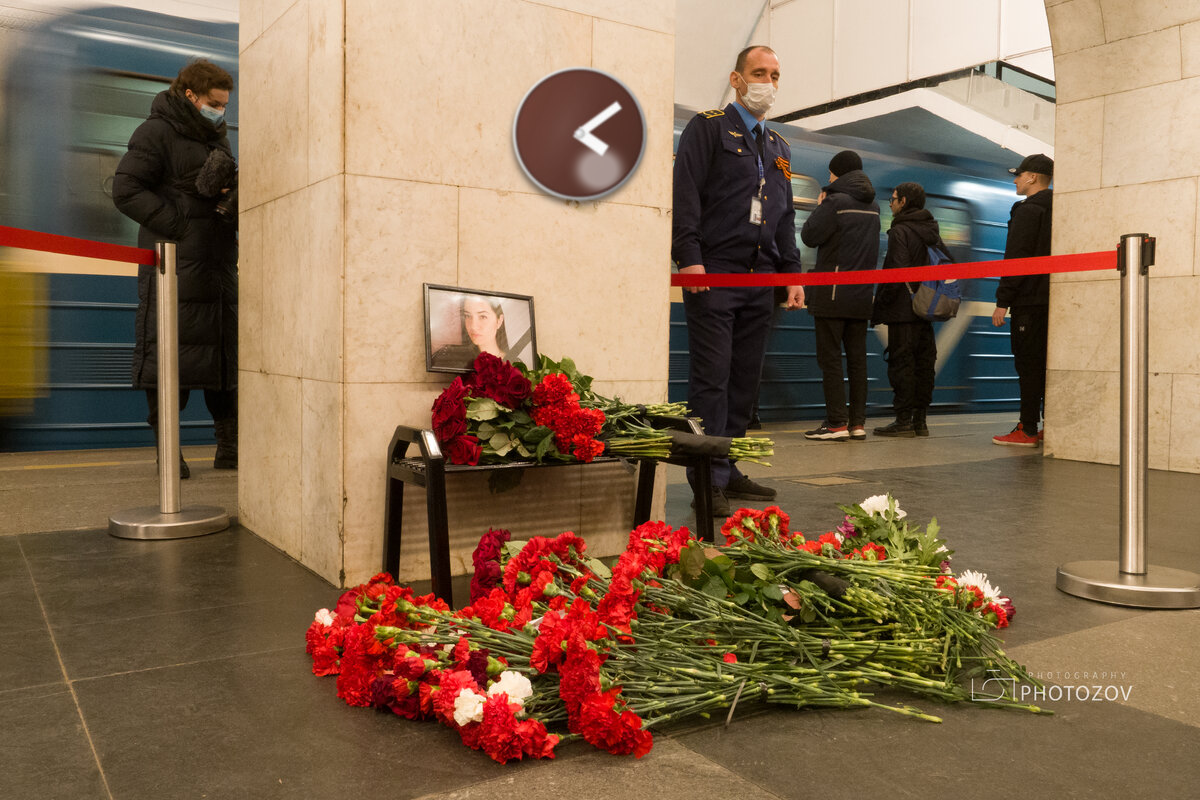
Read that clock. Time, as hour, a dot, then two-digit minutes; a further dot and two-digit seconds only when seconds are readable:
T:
4.09
